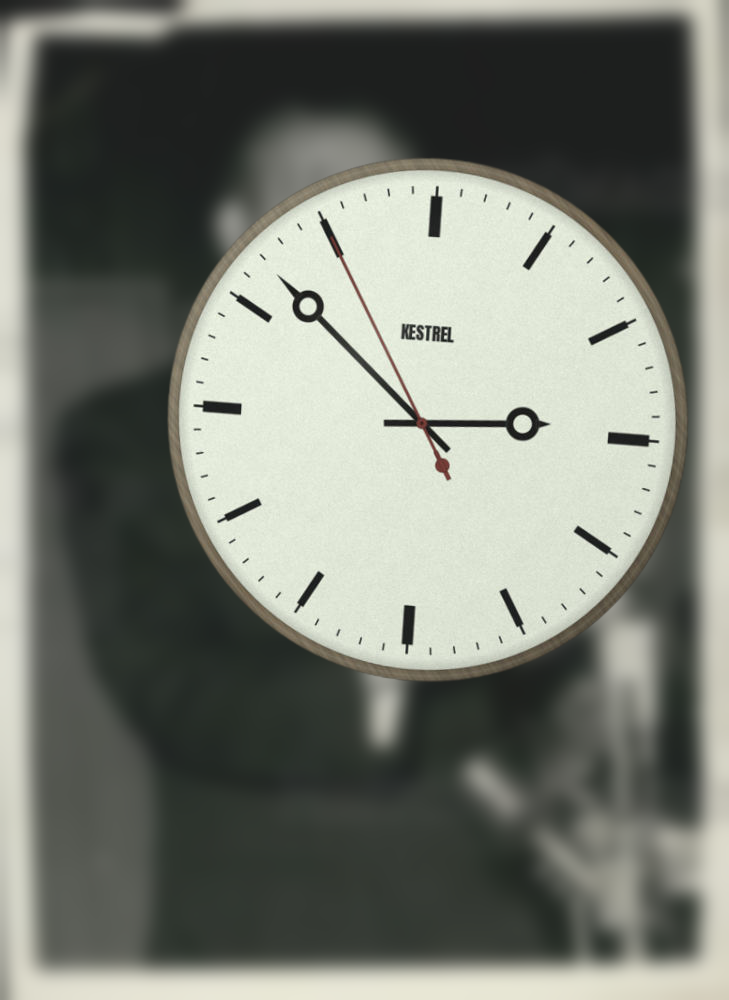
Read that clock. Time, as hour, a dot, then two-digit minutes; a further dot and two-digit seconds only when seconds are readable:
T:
2.51.55
